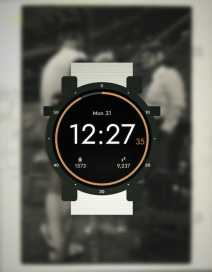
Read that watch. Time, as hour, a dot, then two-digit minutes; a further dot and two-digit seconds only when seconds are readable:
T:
12.27.35
